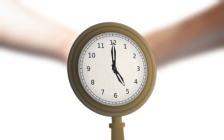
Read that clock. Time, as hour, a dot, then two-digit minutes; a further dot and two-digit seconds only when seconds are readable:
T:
5.00
